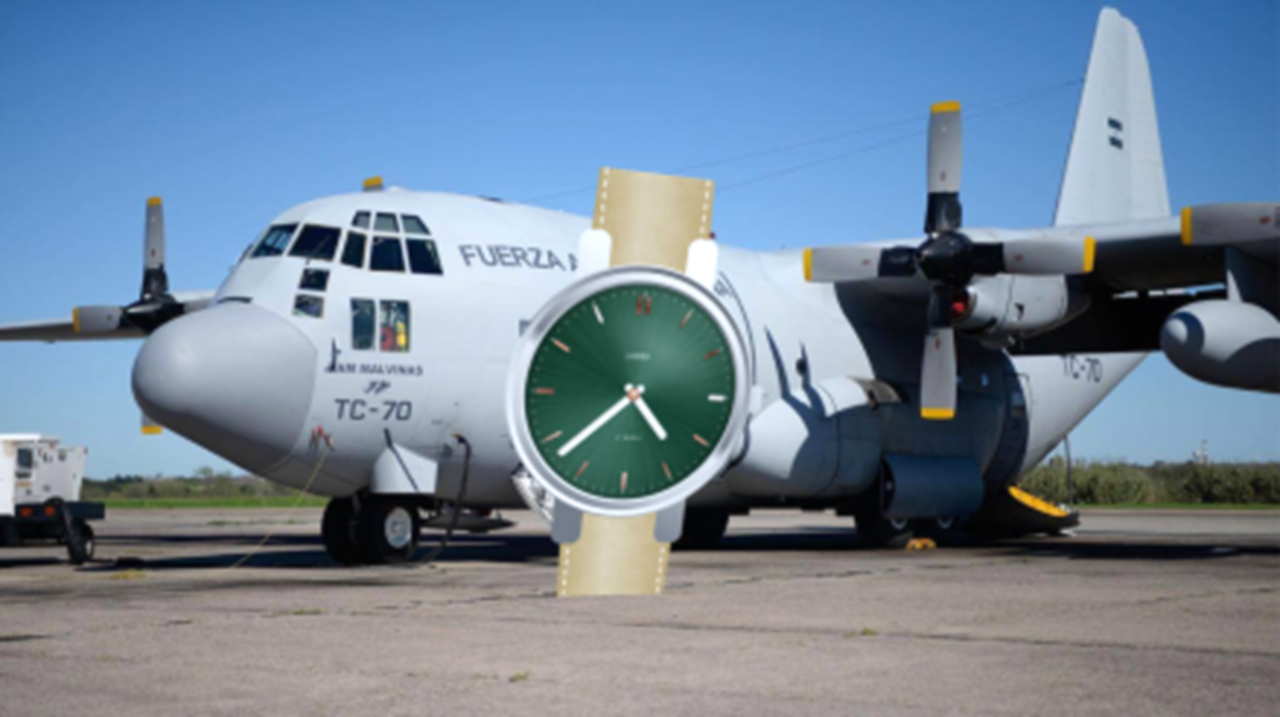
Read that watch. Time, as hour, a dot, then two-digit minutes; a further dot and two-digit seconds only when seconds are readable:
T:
4.38
